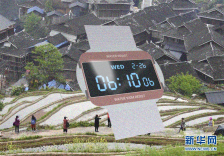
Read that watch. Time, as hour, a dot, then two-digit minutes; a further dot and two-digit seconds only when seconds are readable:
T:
6.10.06
